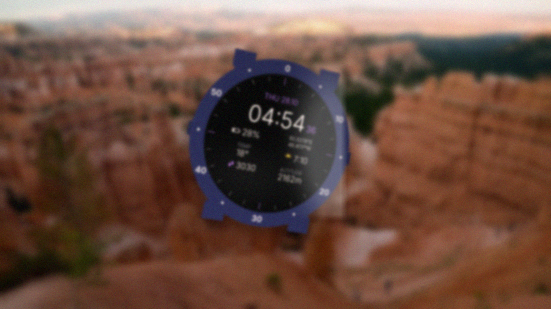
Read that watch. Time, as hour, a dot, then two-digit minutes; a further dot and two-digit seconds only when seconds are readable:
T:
4.54
